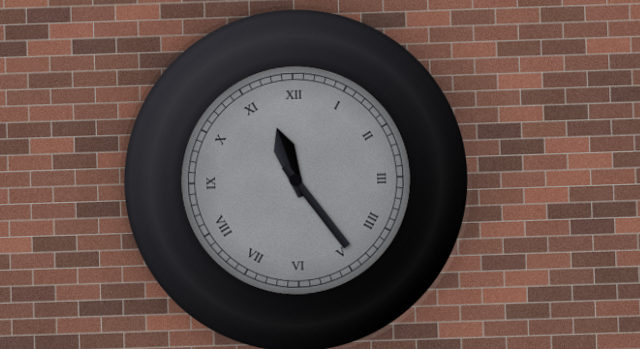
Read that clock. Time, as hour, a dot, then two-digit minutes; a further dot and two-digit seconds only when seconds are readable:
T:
11.24
